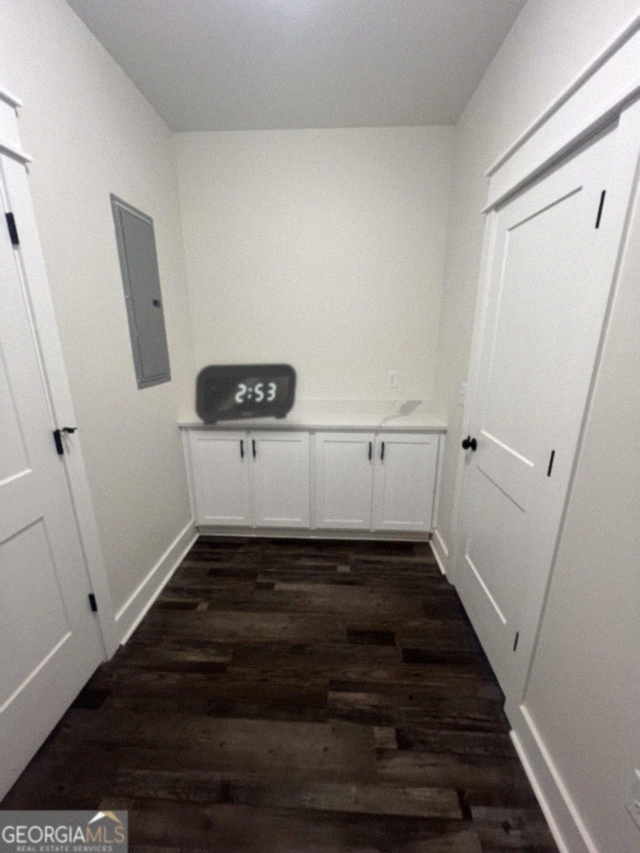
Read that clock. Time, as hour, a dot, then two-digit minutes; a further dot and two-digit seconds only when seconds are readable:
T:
2.53
